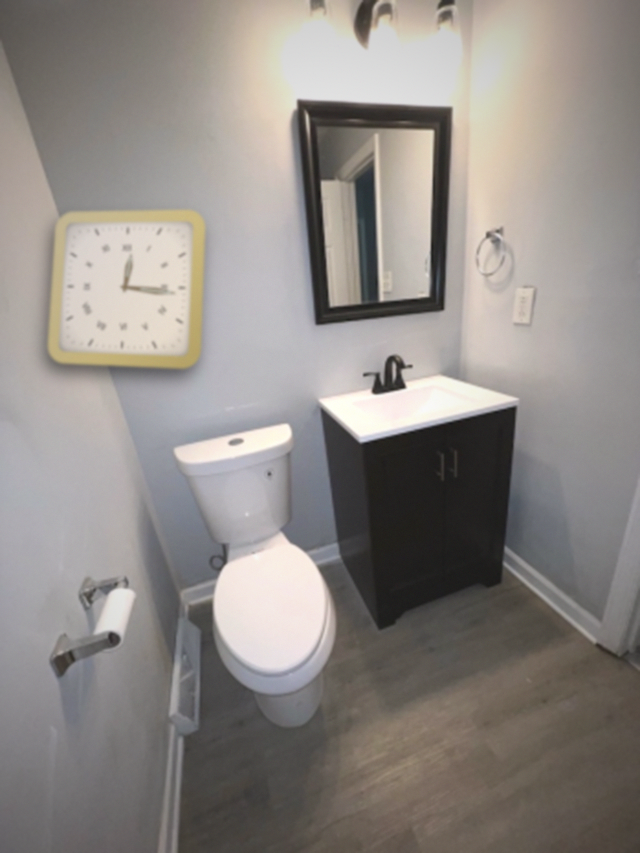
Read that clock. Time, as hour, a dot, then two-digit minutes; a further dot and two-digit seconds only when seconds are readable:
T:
12.16
